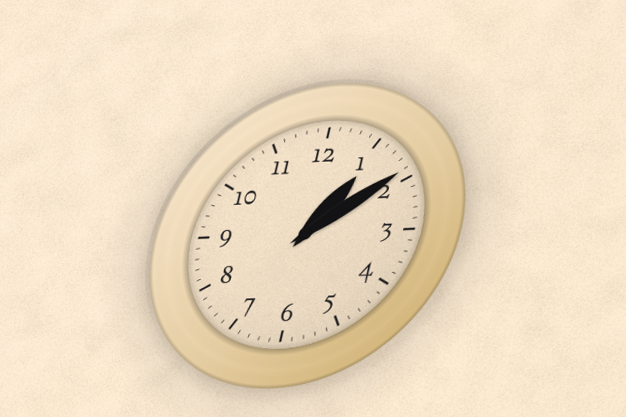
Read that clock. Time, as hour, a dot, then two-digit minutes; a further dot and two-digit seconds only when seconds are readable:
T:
1.09
